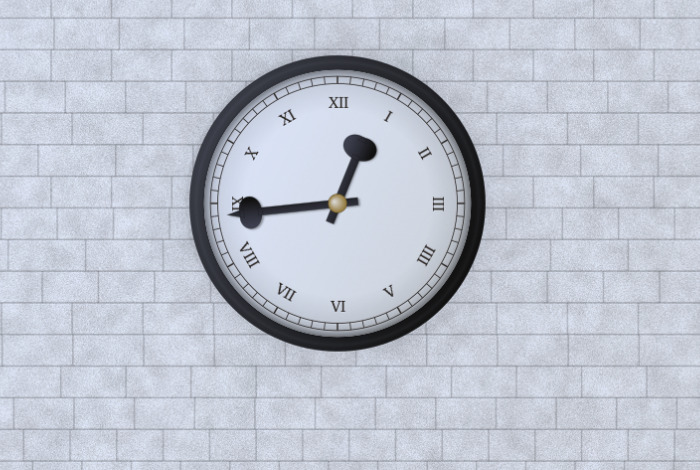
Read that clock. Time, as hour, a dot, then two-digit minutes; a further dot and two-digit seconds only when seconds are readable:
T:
12.44
